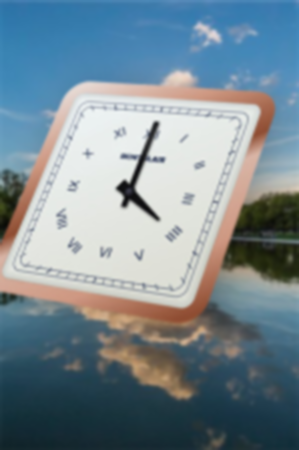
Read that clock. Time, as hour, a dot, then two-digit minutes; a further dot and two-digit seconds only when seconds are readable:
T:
4.00
